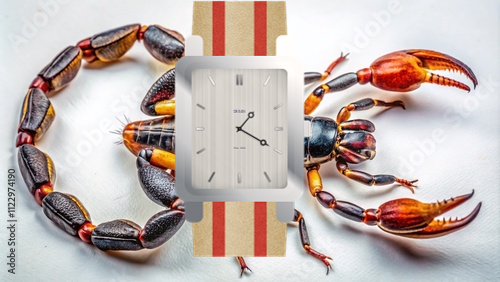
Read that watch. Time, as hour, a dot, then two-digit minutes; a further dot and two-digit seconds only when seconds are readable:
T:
1.20
